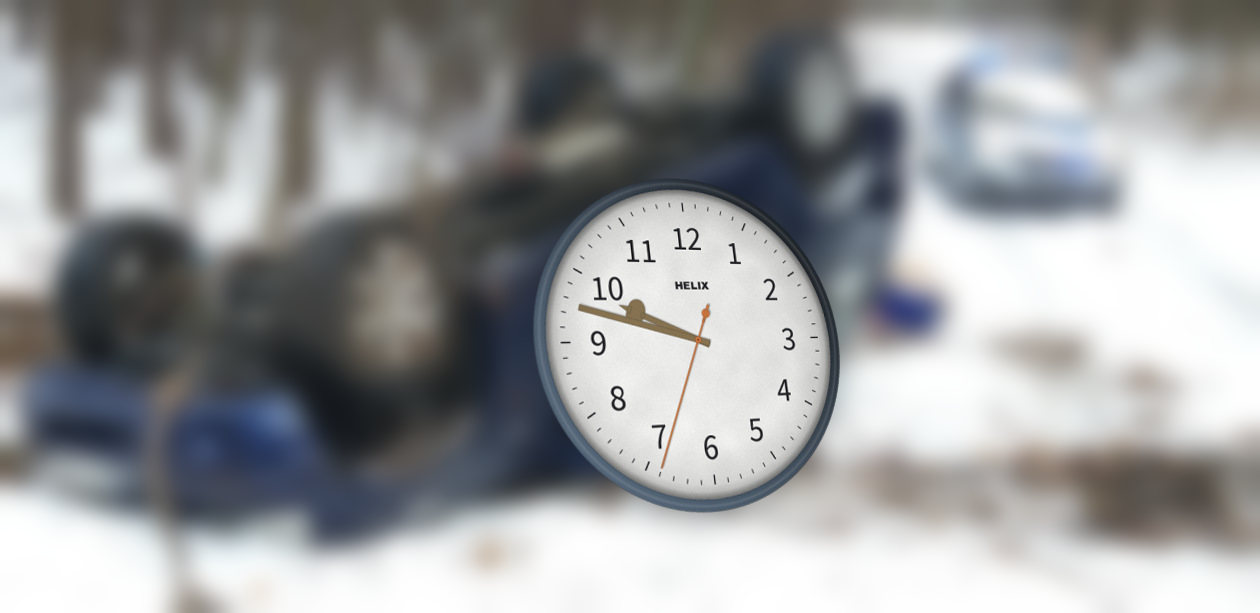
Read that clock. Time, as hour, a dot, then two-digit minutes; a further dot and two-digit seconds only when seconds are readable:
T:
9.47.34
